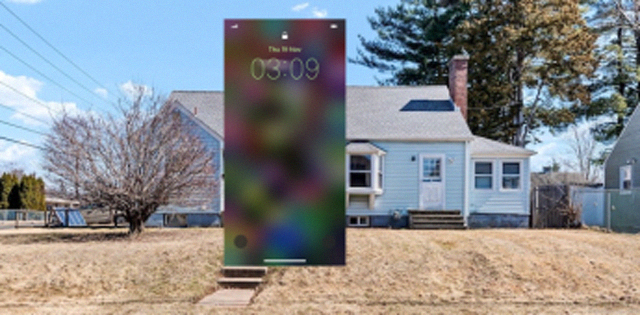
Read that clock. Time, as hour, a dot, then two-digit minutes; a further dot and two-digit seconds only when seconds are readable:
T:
3.09
